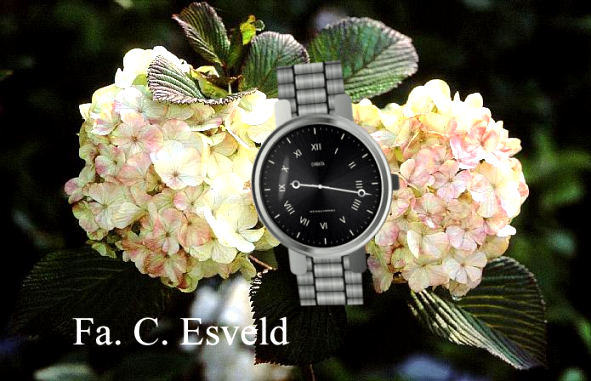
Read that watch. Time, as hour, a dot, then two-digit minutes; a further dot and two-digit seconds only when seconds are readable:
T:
9.17
